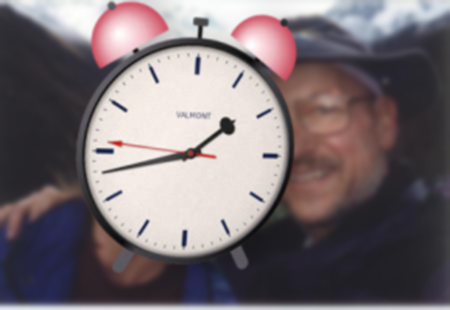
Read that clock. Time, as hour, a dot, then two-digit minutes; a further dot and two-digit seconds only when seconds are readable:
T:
1.42.46
